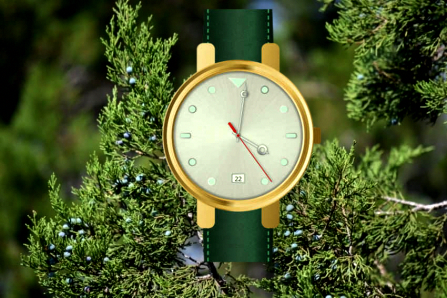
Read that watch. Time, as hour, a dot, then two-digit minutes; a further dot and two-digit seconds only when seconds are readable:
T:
4.01.24
